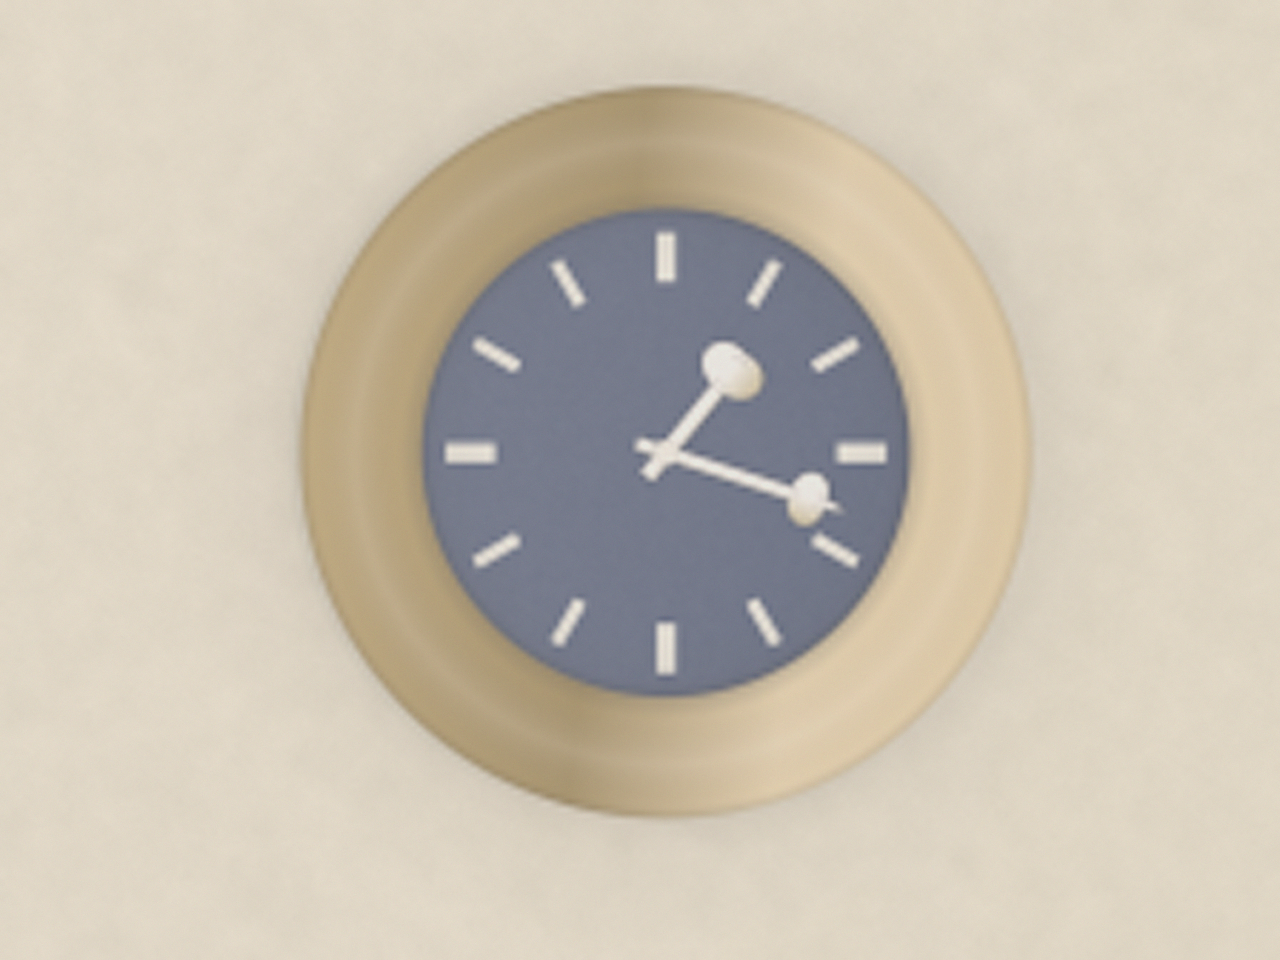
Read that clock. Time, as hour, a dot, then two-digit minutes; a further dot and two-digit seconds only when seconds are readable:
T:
1.18
